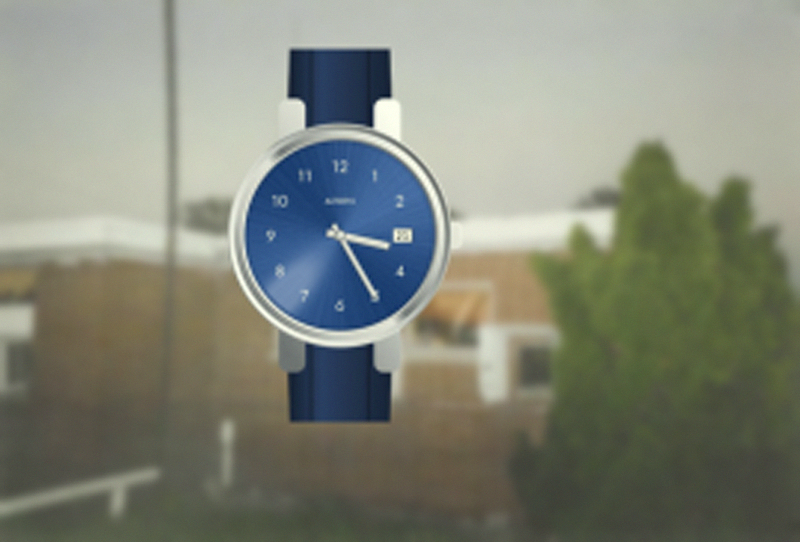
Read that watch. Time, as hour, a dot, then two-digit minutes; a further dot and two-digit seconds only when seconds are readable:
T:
3.25
